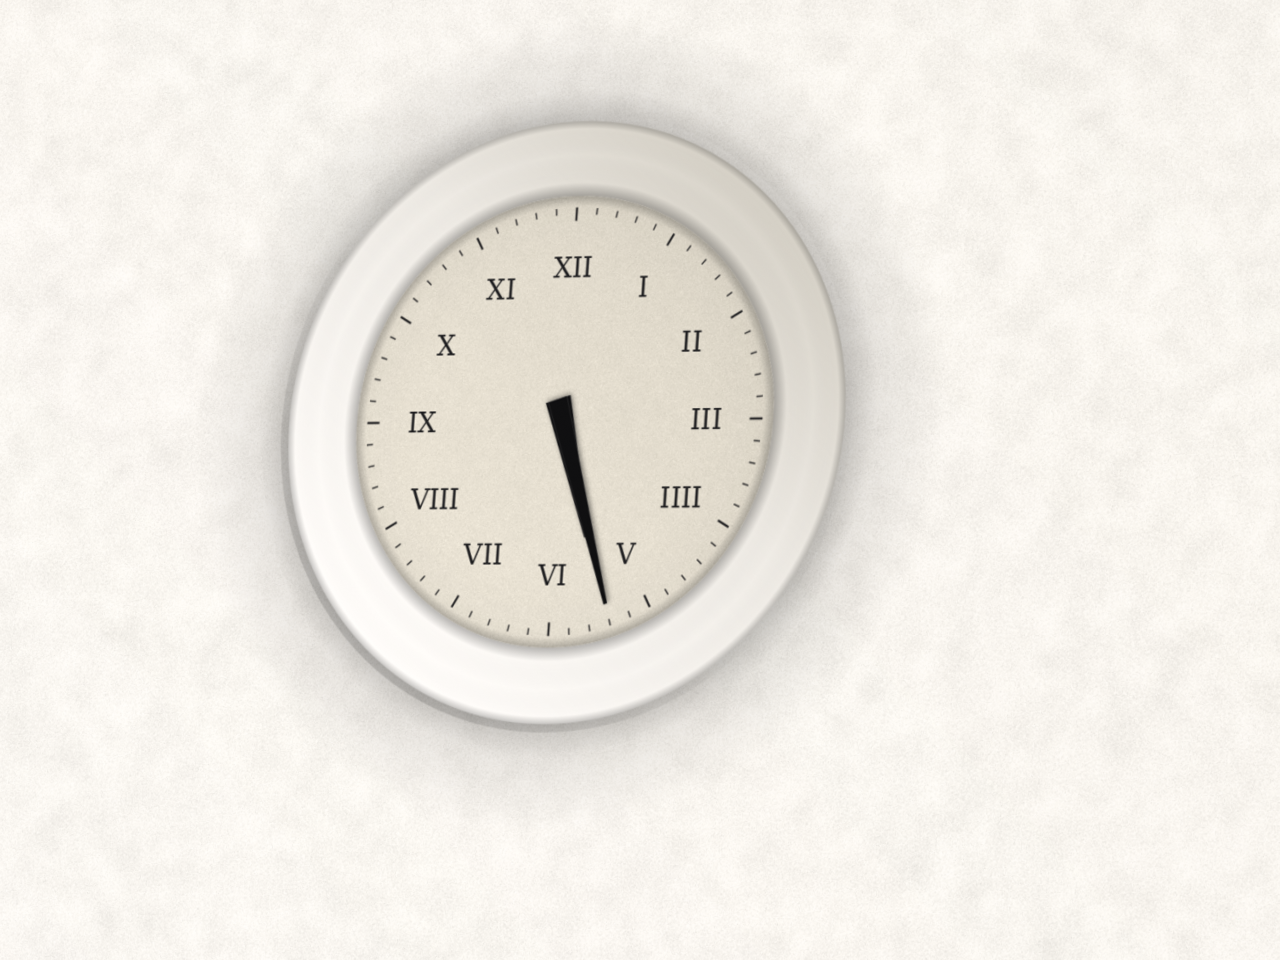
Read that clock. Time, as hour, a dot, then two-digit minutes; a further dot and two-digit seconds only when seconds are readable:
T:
5.27
